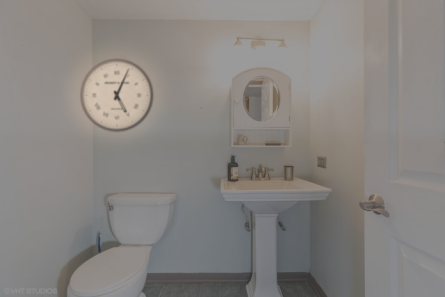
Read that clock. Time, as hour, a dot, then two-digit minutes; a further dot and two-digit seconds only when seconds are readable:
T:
5.04
